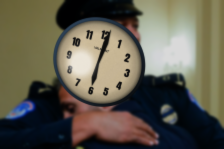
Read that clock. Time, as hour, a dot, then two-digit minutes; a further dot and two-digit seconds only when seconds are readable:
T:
6.01
